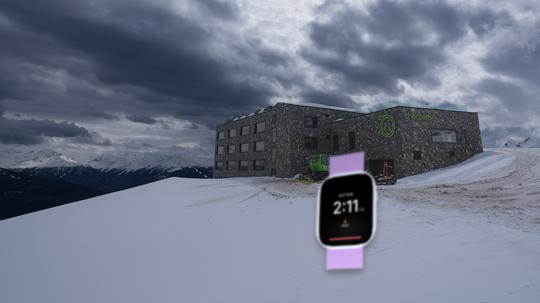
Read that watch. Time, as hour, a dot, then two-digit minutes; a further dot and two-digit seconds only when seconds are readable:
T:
2.11
